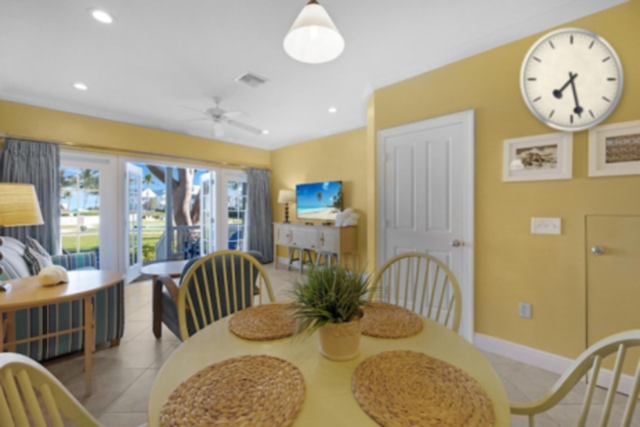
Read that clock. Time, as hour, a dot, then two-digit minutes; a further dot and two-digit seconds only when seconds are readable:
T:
7.28
